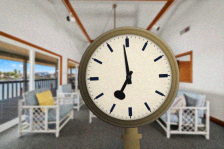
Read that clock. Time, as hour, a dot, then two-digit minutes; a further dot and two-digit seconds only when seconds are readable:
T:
6.59
